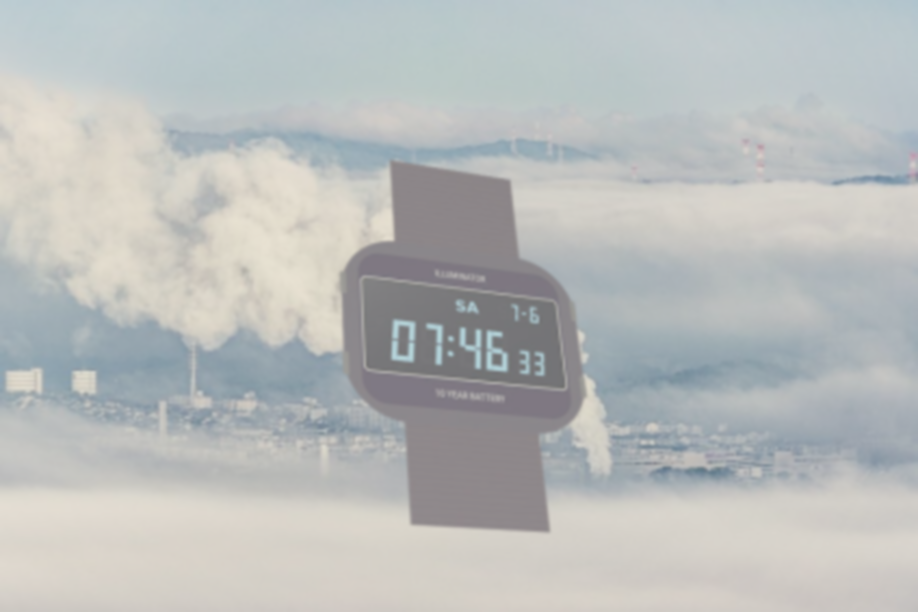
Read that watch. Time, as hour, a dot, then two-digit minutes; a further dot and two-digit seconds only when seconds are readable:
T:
7.46.33
